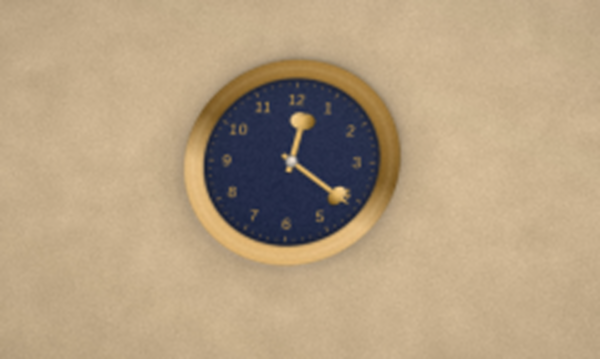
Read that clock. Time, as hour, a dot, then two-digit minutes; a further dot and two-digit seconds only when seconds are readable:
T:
12.21
